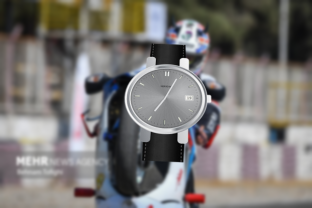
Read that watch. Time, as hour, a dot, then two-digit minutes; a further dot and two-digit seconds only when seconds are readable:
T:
7.04
